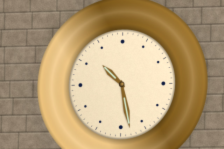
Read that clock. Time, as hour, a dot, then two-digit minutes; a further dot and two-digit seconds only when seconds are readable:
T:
10.28
